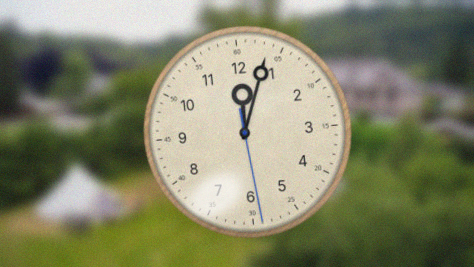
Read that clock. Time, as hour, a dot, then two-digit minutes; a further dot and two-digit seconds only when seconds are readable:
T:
12.03.29
